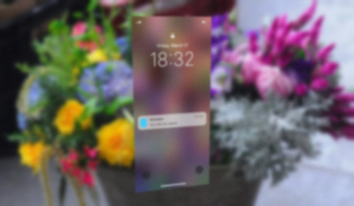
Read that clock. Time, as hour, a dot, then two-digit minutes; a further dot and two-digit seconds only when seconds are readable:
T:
18.32
